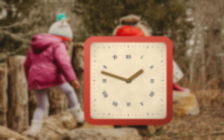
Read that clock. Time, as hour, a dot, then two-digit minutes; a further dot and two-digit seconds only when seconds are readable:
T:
1.48
